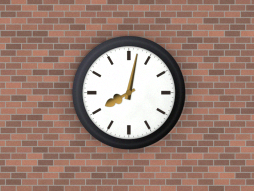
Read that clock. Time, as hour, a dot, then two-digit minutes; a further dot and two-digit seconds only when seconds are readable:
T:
8.02
